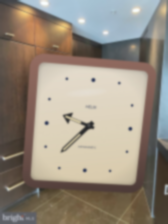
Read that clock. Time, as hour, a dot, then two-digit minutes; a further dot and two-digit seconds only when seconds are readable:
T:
9.37
